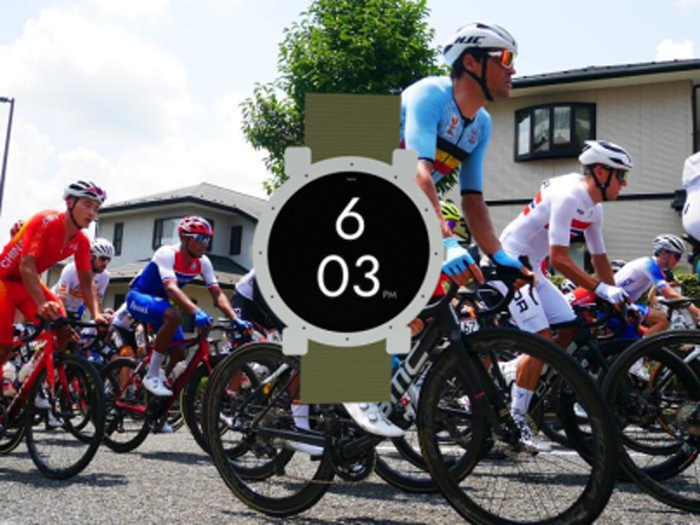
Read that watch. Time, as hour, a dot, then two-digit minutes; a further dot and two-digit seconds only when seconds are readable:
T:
6.03
